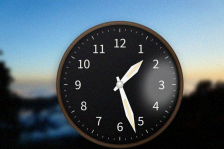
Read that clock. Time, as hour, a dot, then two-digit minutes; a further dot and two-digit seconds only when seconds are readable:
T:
1.27
